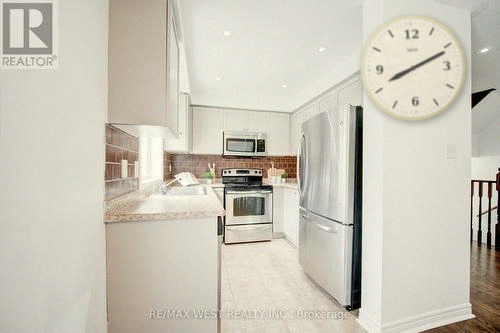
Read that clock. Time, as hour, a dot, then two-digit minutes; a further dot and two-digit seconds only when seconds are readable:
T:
8.11
